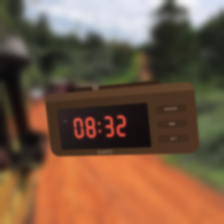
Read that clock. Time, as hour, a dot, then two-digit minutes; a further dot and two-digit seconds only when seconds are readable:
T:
8.32
